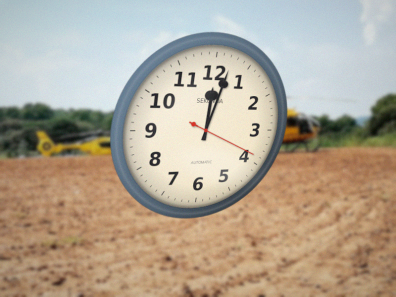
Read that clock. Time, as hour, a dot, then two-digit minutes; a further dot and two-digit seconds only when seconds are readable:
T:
12.02.19
